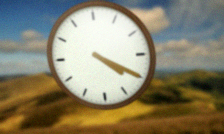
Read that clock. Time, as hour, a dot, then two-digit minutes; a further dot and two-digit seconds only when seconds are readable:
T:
4.20
